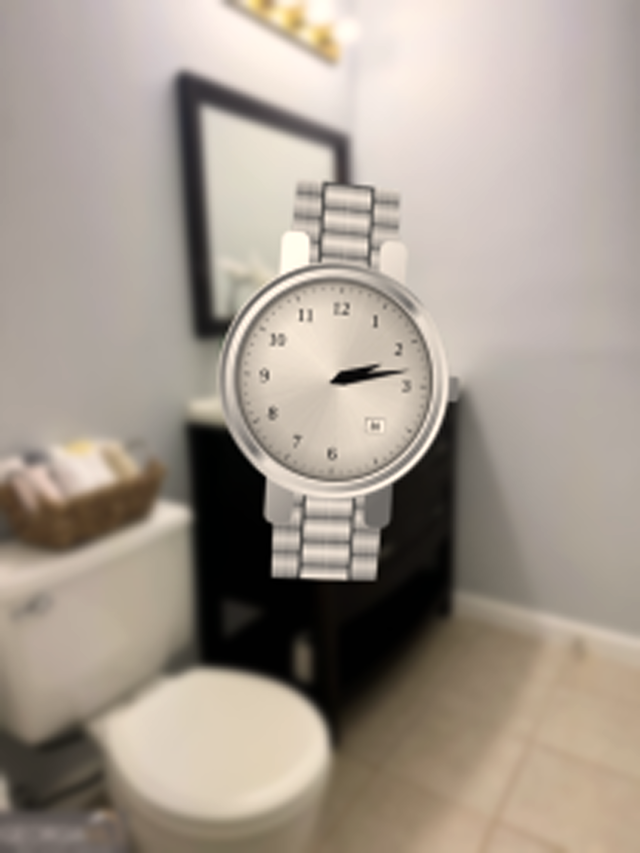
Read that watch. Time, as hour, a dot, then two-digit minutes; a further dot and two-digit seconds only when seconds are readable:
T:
2.13
